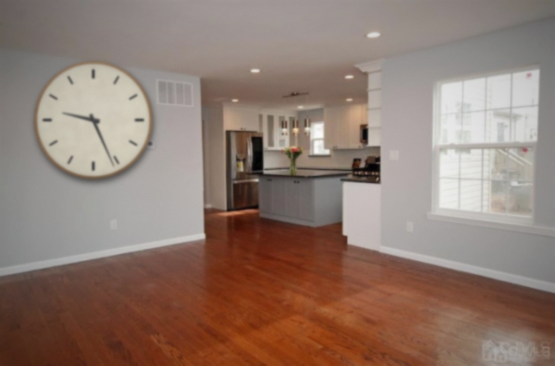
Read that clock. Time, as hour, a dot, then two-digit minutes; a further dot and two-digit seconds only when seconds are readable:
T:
9.26
